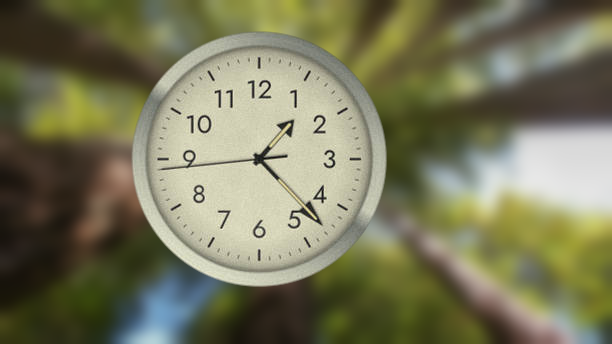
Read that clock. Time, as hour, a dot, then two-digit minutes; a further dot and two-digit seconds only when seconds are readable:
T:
1.22.44
